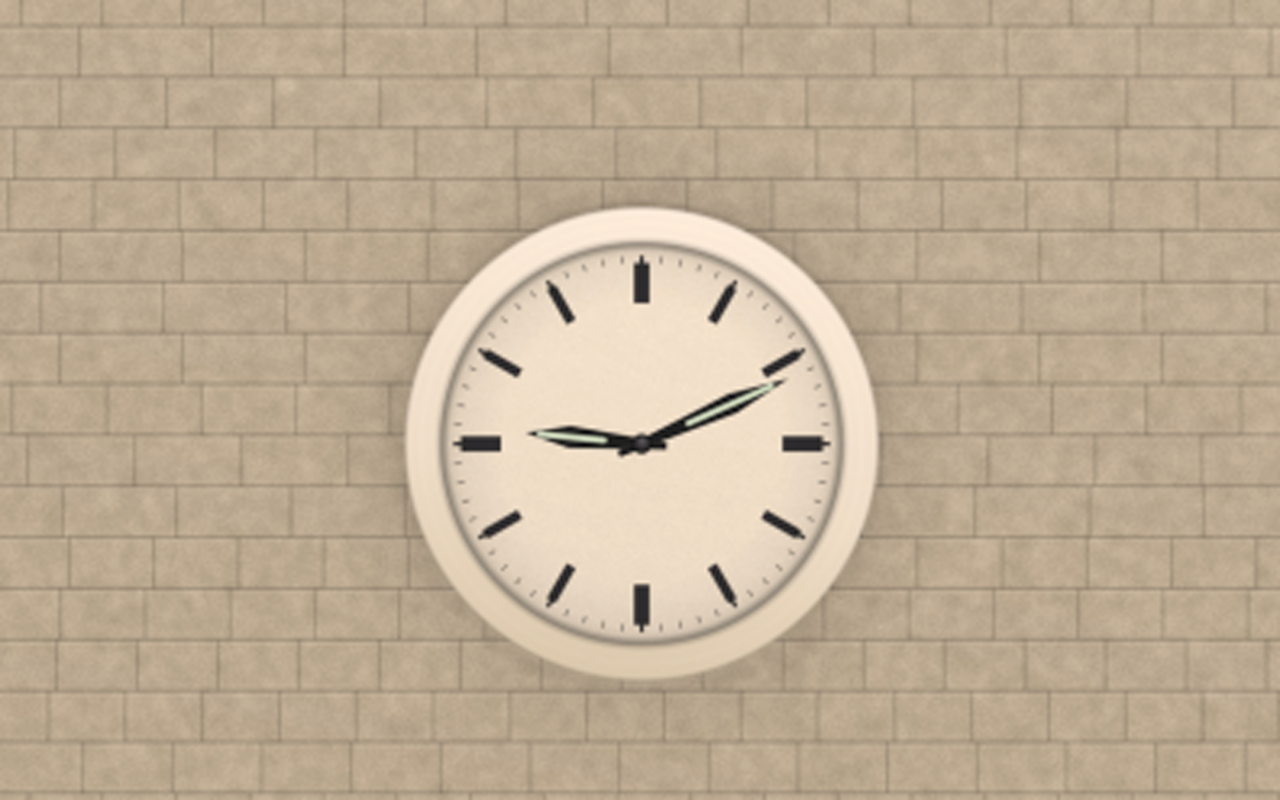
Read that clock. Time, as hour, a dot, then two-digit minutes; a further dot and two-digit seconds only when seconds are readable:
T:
9.11
